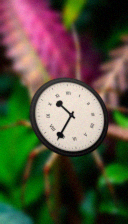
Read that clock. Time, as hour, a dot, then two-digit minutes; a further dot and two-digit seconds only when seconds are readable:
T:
10.36
